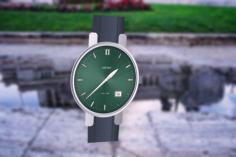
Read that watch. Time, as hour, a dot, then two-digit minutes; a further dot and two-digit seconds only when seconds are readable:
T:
1.38
